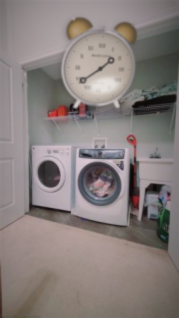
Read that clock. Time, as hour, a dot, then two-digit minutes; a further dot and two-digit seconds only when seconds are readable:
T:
1.39
